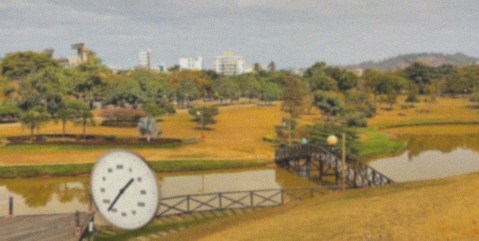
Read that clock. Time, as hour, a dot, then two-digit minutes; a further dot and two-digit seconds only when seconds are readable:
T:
1.37
